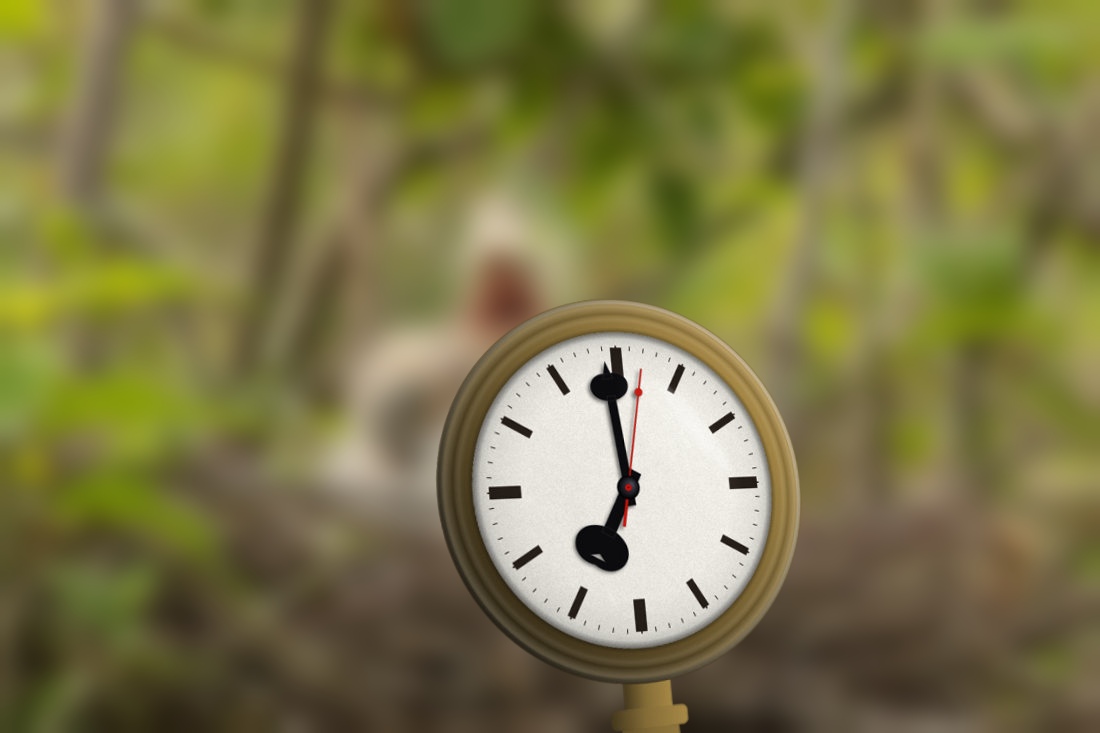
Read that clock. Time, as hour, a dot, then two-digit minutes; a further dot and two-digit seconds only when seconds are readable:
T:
6.59.02
